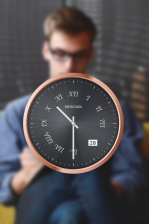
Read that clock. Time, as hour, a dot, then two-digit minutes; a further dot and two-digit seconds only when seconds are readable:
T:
10.30
